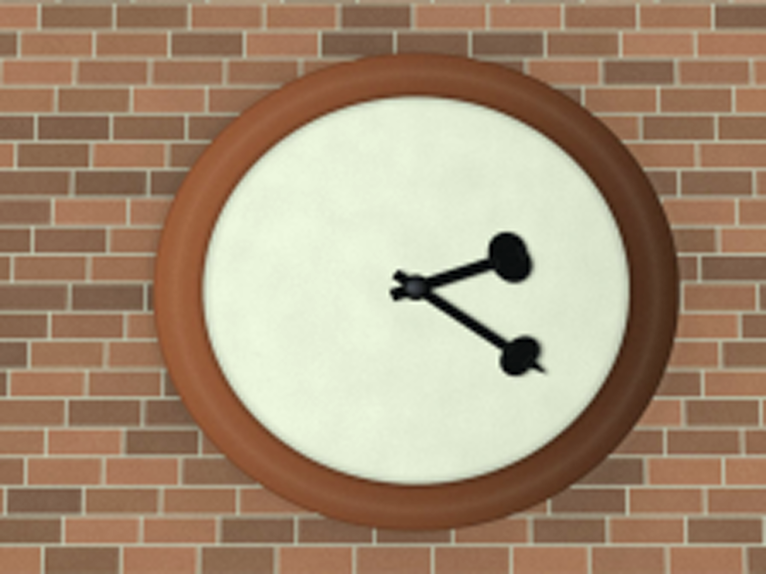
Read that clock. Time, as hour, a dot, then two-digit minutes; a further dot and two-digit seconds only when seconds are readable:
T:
2.21
